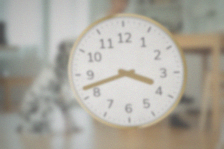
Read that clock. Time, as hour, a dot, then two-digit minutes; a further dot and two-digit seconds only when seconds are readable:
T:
3.42
